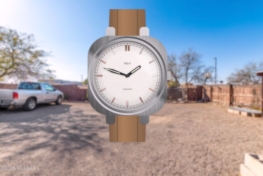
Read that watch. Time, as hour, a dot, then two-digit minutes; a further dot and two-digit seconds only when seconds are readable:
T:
1.48
